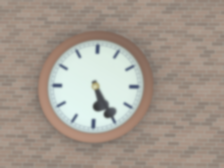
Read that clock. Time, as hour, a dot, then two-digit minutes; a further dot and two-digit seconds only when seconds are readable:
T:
5.25
